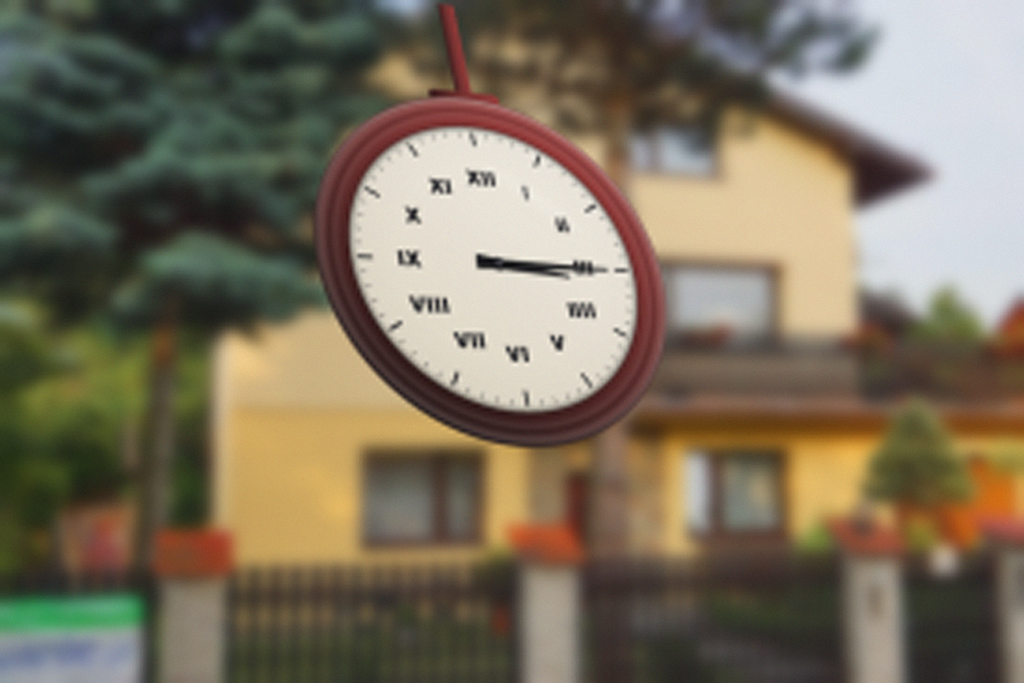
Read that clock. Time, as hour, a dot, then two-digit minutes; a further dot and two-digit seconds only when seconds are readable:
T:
3.15
